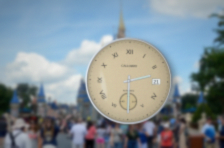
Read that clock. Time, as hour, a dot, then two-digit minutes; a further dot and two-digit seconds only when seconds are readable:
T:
2.30
